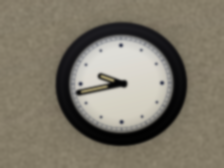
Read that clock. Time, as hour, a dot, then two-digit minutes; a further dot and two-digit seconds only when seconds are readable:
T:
9.43
